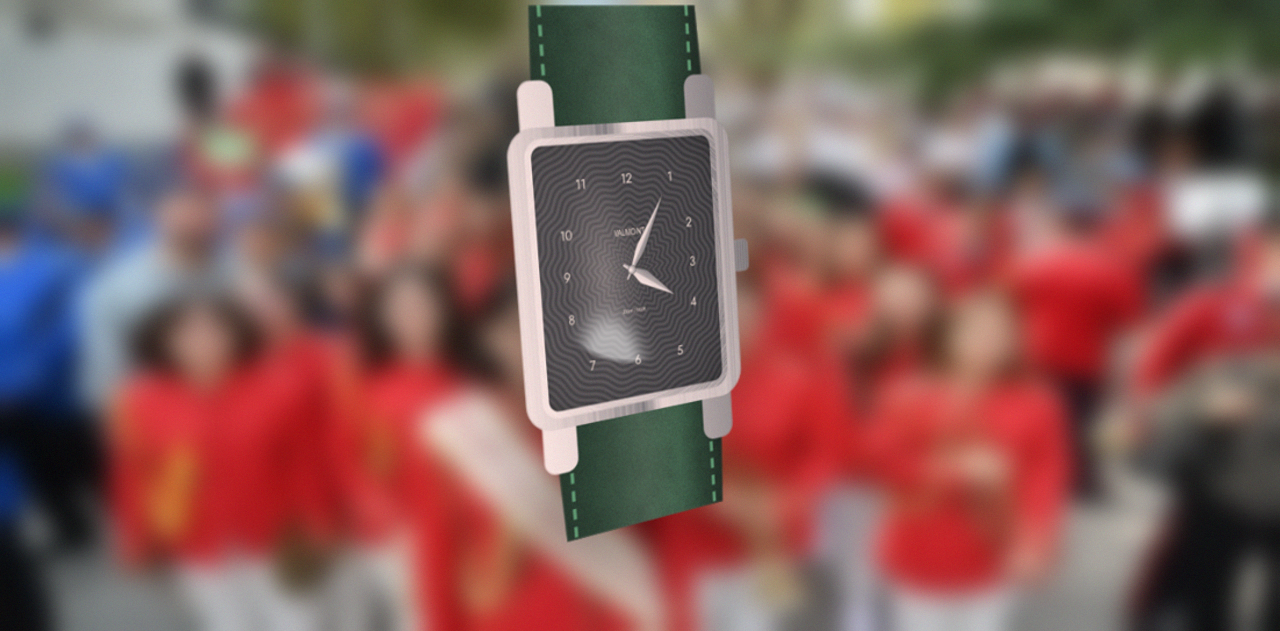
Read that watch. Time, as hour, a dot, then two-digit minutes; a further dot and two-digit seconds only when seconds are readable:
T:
4.05
